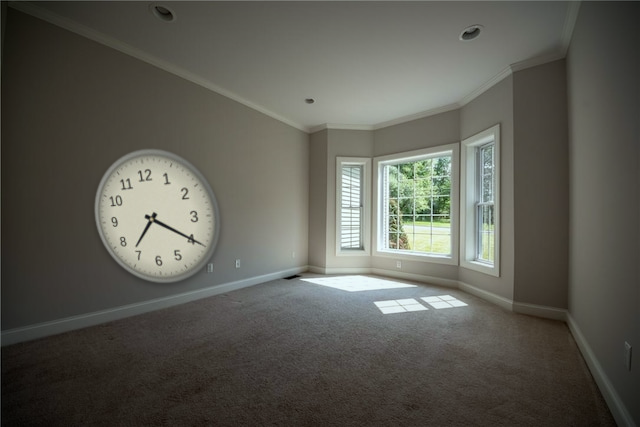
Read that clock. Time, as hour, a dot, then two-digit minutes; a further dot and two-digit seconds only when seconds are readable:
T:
7.20
